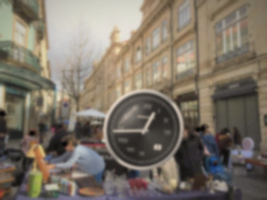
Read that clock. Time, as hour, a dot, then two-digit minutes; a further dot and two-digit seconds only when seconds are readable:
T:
12.44
